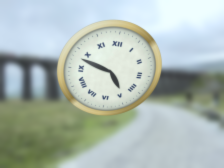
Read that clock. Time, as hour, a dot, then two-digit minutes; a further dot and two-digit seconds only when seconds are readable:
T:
4.48
